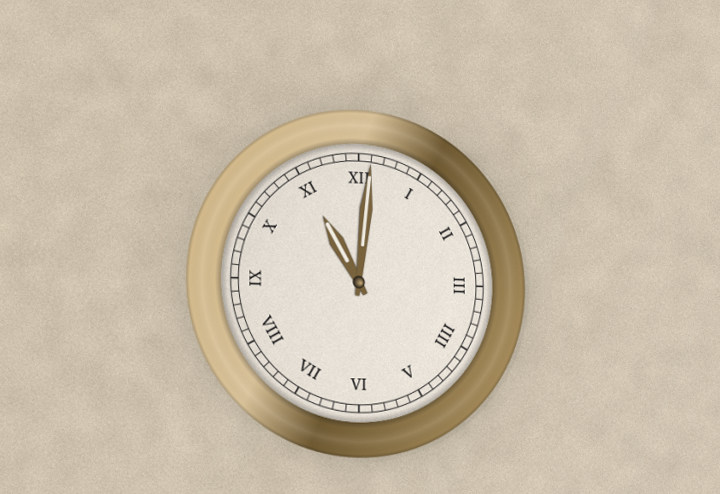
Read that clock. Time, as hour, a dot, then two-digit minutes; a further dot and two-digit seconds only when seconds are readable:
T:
11.01
